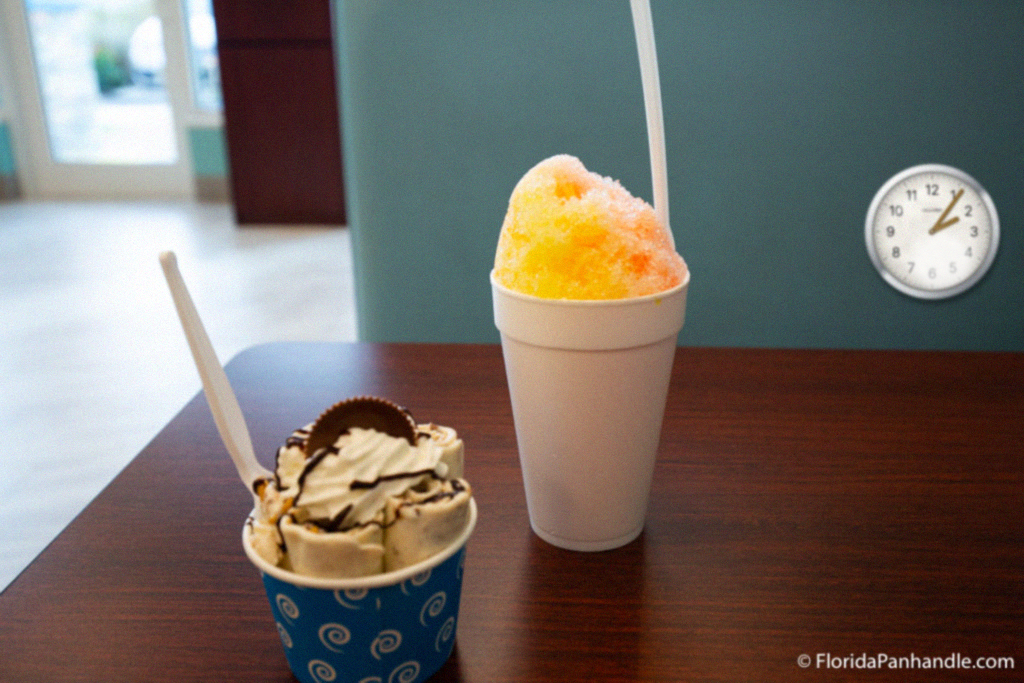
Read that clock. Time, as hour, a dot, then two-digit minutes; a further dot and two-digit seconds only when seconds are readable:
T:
2.06
